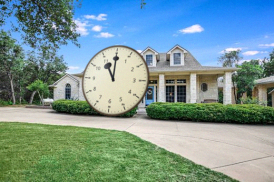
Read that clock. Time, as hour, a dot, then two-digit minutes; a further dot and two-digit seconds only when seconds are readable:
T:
11.00
